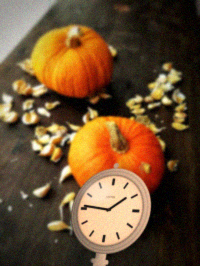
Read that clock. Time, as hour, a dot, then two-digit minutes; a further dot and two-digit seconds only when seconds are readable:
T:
1.46
